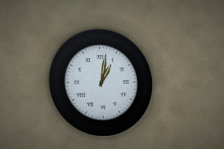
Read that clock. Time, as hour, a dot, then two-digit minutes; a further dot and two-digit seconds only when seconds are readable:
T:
1.02
